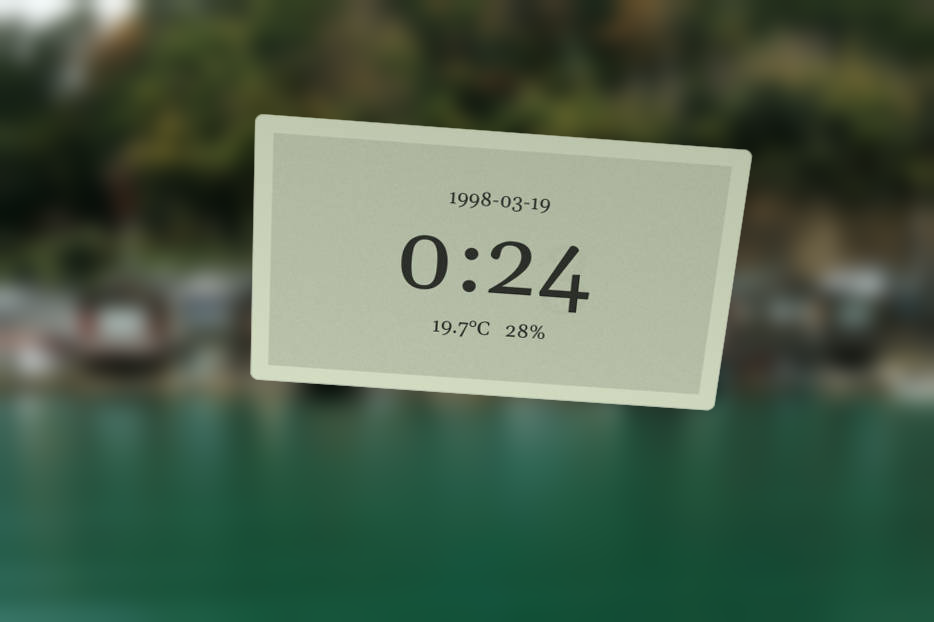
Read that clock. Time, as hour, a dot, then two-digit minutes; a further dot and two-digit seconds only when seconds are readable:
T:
0.24
